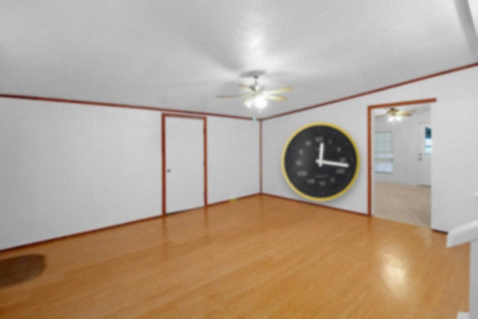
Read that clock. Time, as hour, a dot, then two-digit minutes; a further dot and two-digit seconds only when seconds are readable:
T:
12.17
